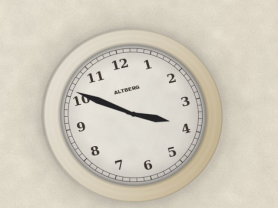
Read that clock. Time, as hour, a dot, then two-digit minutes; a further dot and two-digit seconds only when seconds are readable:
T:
3.51
